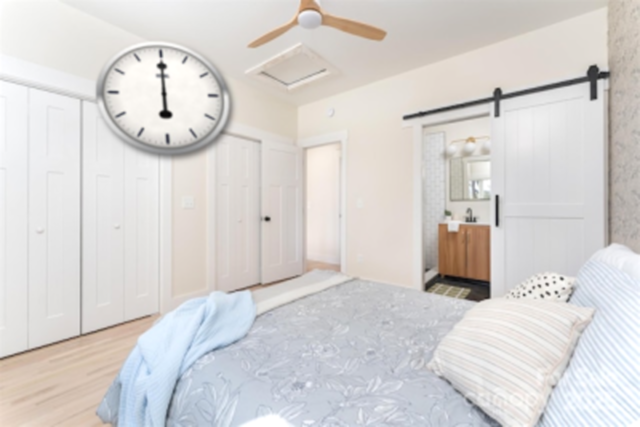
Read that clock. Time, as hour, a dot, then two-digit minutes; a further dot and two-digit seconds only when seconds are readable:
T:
6.00
